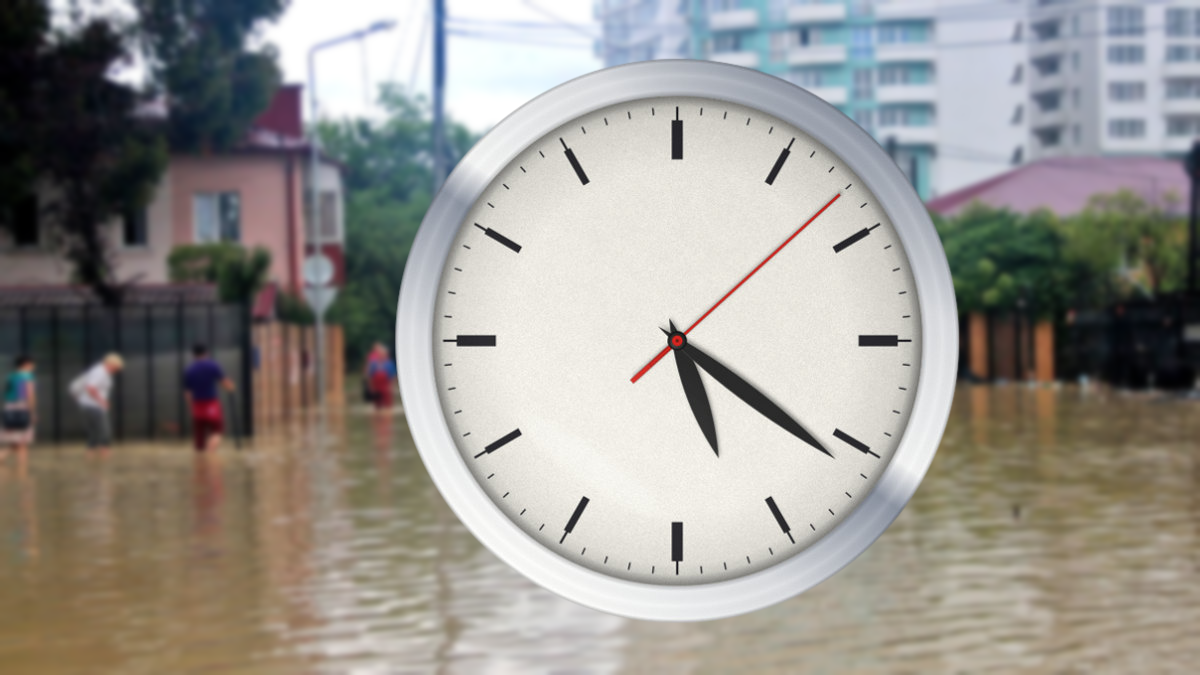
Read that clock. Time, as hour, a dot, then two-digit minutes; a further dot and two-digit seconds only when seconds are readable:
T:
5.21.08
